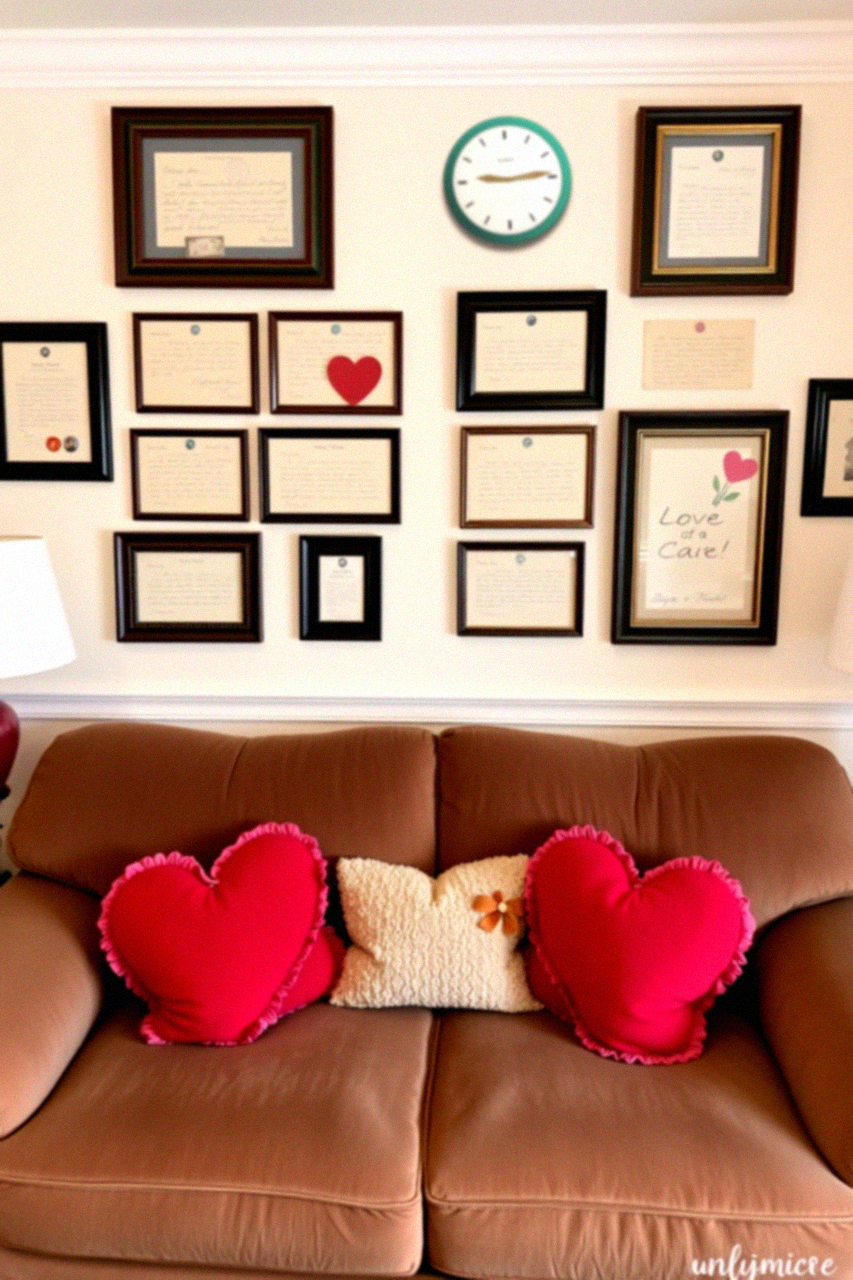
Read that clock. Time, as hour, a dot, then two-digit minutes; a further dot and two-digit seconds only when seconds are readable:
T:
9.14
